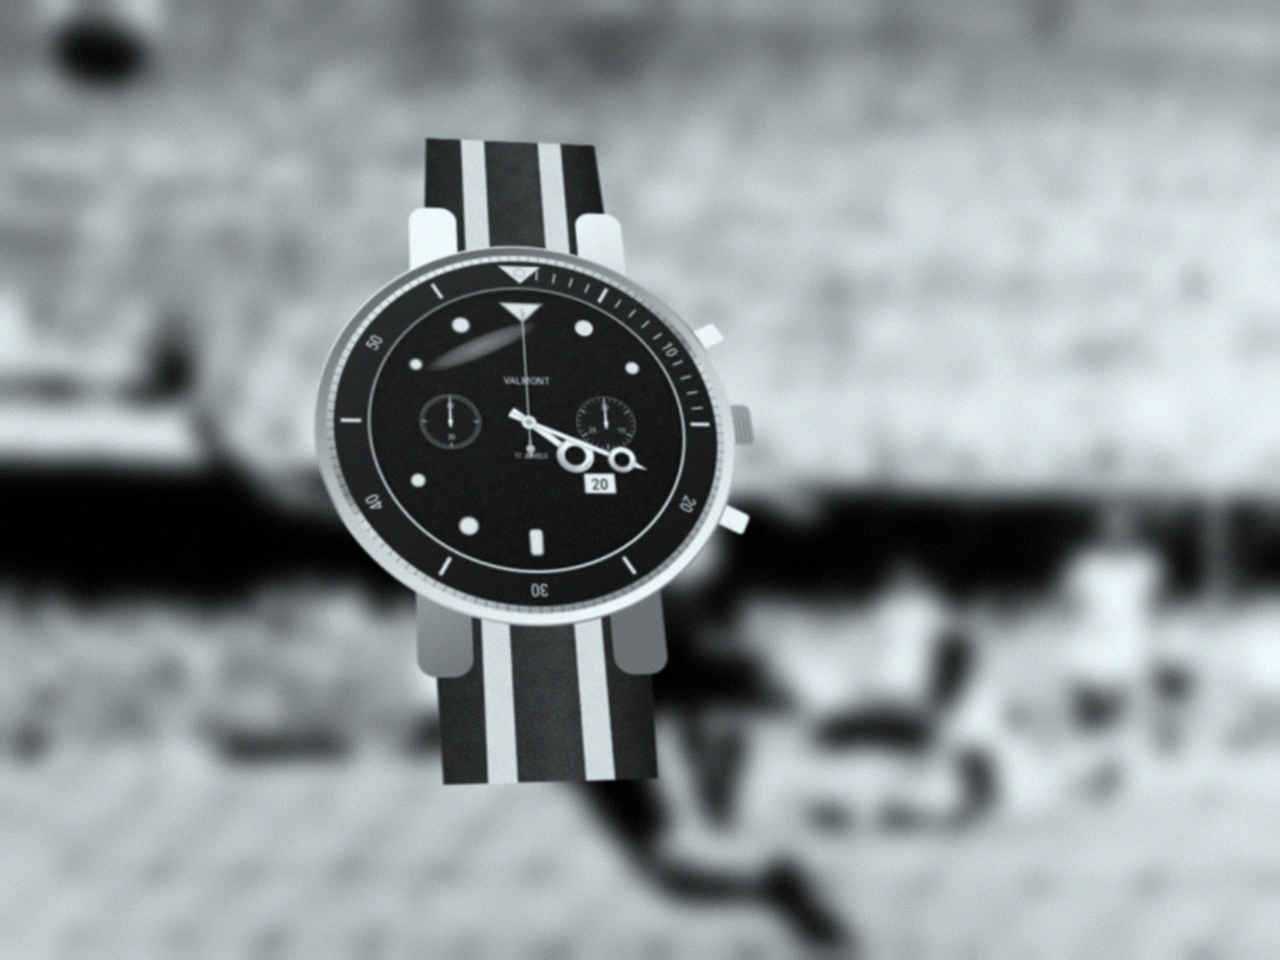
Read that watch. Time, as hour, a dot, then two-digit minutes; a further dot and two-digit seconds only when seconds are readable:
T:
4.19
